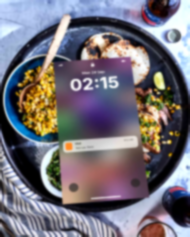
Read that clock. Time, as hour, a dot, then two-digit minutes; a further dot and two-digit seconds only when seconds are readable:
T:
2.15
